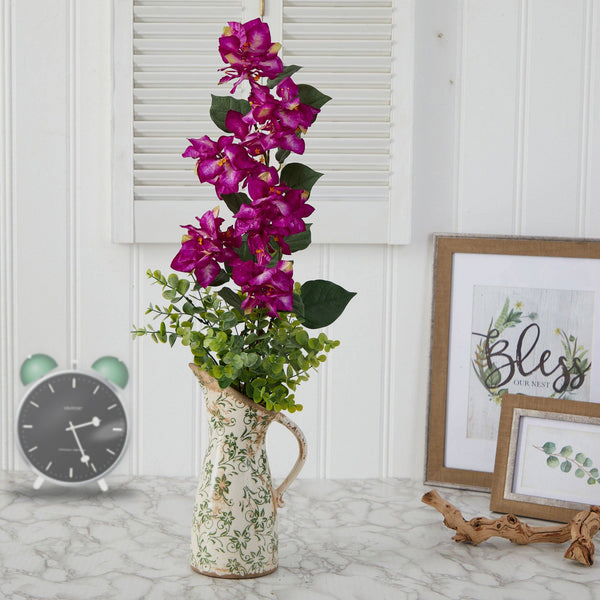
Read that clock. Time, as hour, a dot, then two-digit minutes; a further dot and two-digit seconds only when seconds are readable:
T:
2.26
